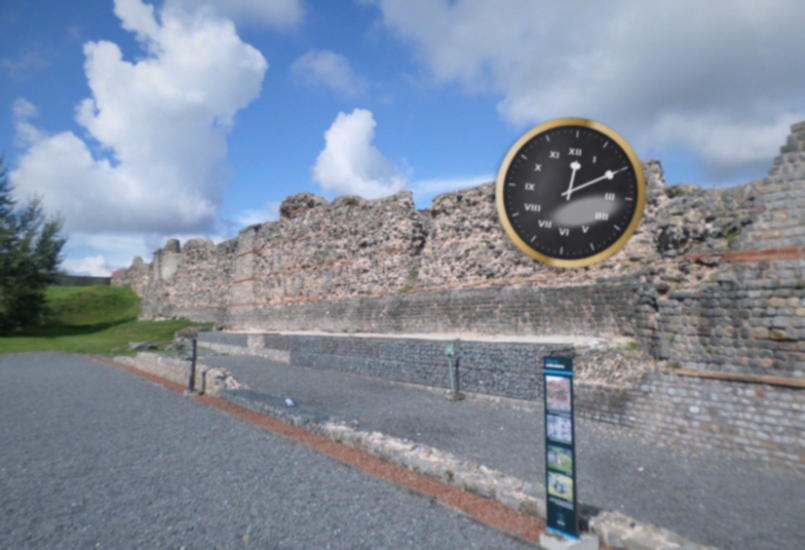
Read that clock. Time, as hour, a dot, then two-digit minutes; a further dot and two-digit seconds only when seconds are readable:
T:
12.10
